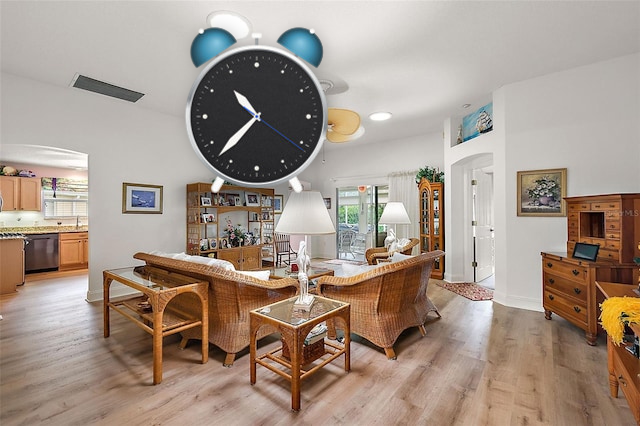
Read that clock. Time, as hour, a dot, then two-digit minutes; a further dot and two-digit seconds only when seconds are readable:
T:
10.37.21
